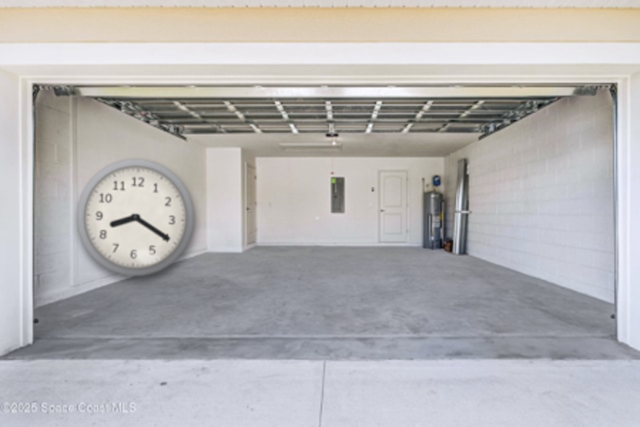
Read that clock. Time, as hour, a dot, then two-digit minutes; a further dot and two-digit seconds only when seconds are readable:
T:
8.20
